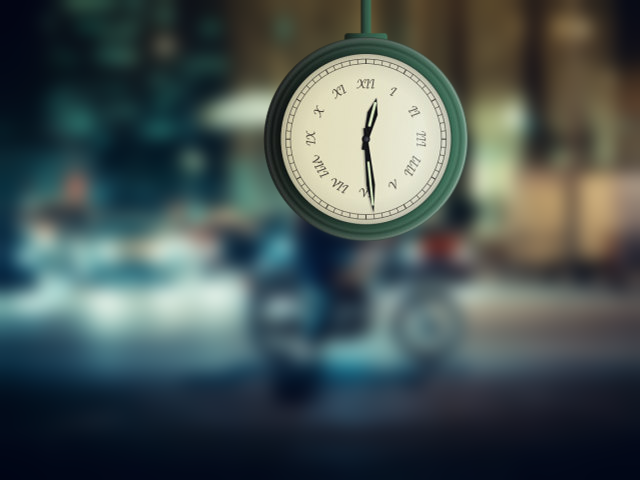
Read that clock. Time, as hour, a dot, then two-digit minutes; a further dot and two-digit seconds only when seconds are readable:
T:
12.29
